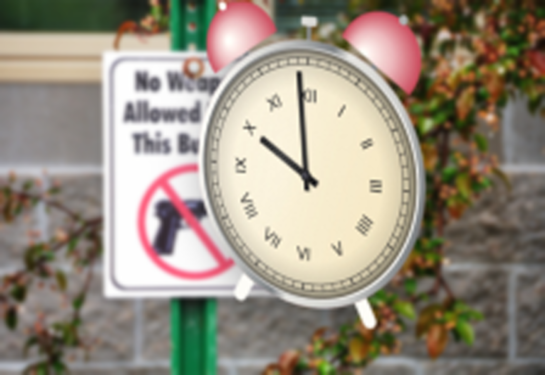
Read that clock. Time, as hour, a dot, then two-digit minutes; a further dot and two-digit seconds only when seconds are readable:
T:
9.59
